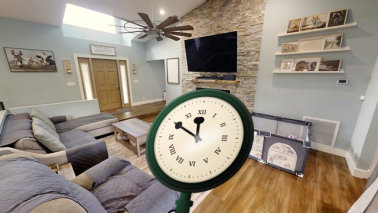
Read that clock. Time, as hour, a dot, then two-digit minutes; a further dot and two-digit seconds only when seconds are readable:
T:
11.50
